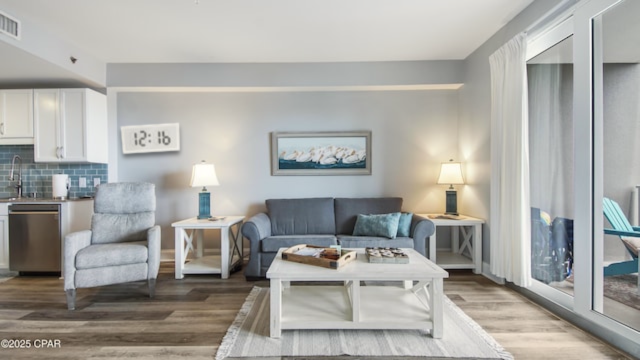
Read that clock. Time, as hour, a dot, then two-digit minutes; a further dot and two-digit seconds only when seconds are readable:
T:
12.16
